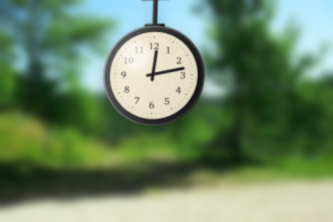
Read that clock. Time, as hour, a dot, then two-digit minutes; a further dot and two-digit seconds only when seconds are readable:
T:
12.13
